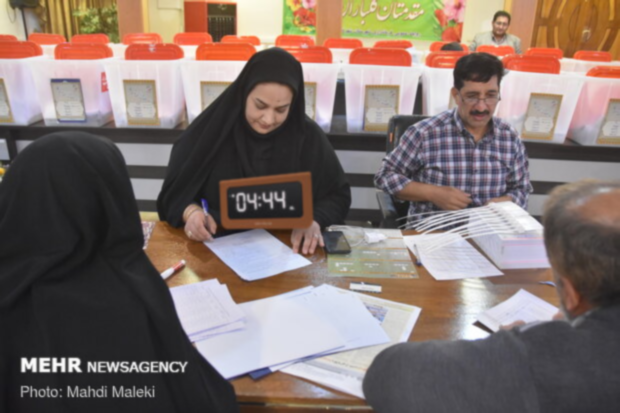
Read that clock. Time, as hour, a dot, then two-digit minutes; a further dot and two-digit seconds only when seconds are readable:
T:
4.44
